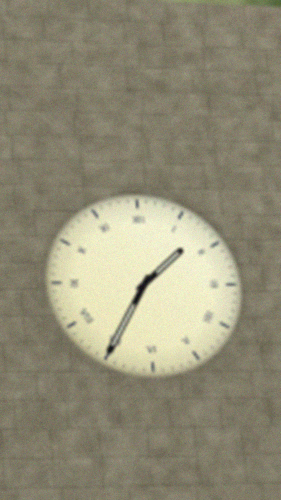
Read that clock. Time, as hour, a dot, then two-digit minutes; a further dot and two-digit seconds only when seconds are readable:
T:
1.35
